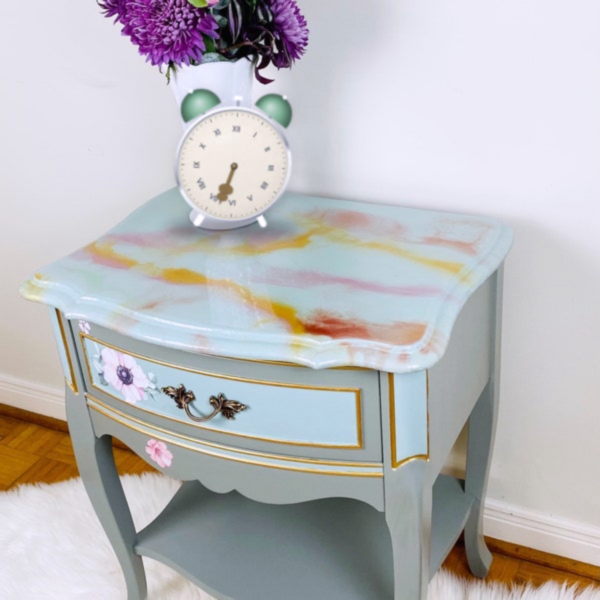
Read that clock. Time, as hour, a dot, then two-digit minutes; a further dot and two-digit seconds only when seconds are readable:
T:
6.33
